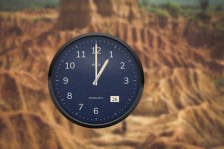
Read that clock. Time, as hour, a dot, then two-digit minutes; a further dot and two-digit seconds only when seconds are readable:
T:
1.00
